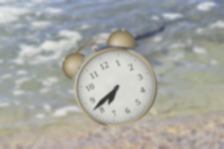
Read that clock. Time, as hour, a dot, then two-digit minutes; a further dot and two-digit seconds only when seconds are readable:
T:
7.42
